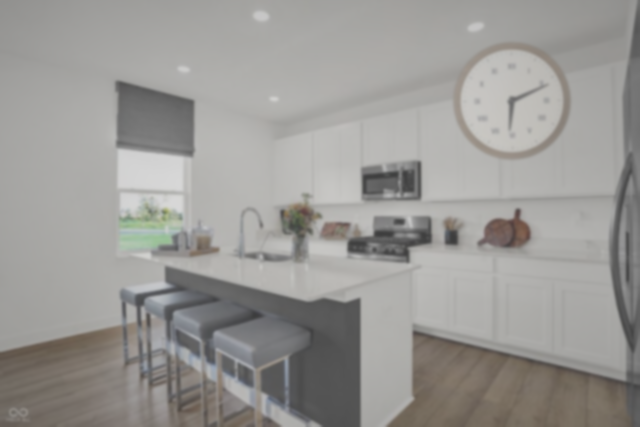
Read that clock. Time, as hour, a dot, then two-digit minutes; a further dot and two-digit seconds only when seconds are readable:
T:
6.11
